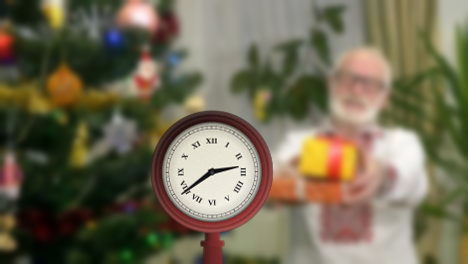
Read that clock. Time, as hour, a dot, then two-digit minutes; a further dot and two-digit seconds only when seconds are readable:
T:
2.39
